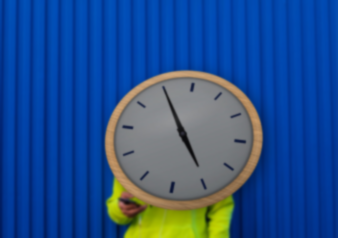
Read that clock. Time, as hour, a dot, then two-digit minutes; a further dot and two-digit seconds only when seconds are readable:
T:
4.55
